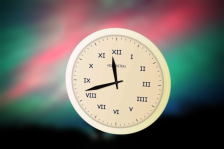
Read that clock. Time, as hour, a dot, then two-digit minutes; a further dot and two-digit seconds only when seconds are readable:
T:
11.42
